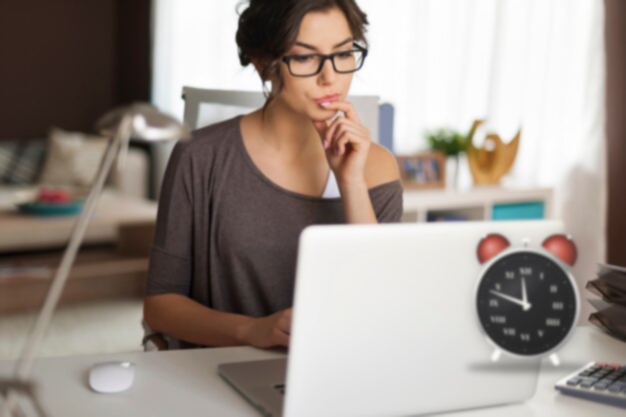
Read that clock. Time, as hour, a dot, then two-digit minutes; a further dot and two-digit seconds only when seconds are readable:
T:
11.48
